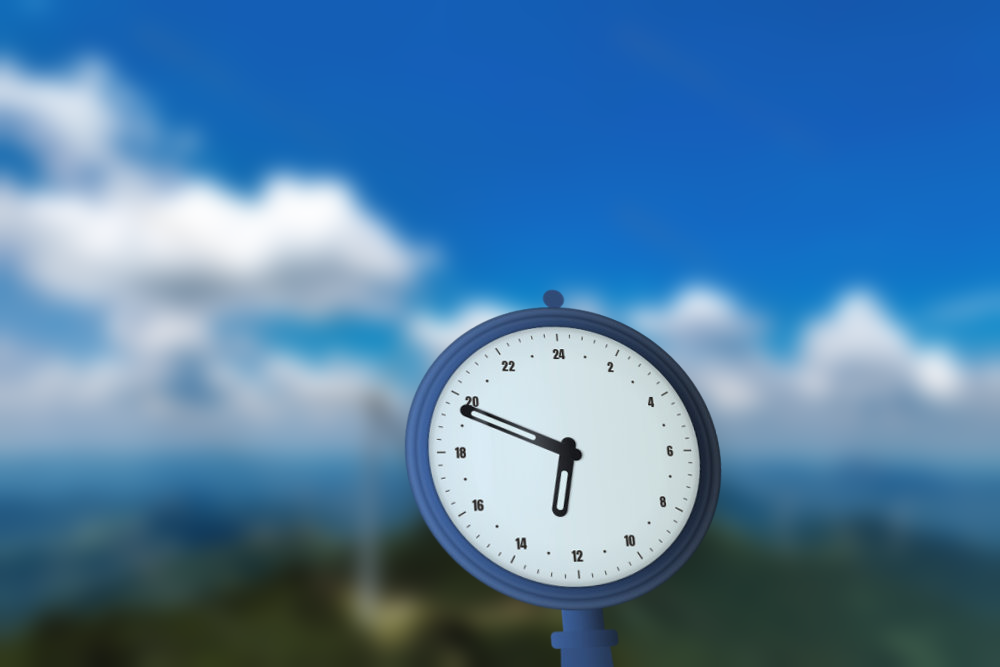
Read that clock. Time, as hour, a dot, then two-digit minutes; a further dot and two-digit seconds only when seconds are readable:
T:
12.49
